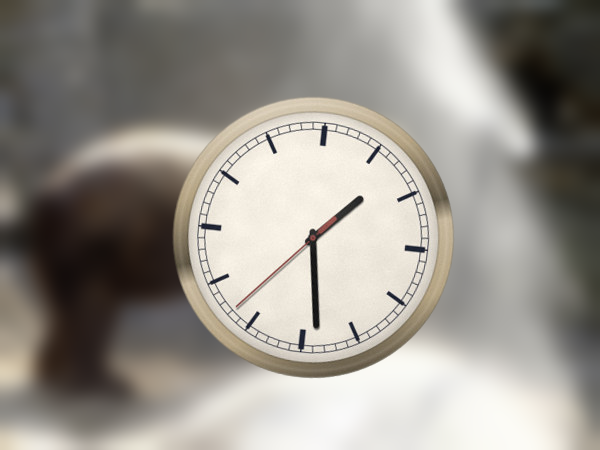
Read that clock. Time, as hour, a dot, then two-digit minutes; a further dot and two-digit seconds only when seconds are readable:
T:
1.28.37
